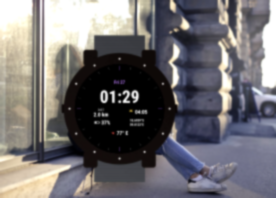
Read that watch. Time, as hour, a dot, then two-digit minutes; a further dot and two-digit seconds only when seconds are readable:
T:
1.29
